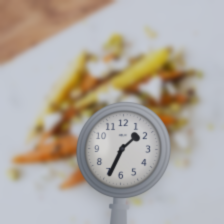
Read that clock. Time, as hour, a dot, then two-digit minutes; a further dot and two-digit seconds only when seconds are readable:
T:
1.34
